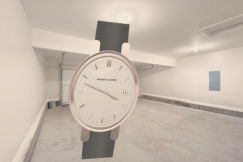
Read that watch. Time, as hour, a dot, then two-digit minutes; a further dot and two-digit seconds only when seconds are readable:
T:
3.48
